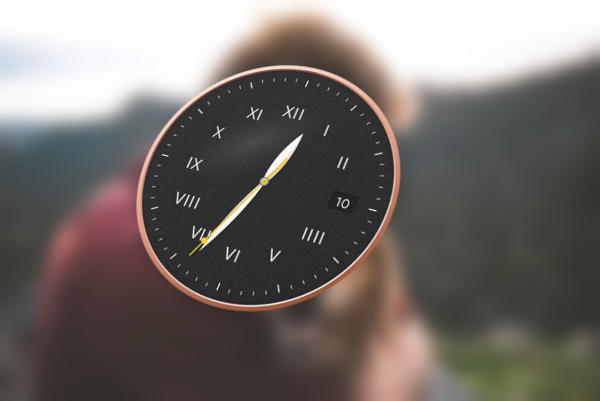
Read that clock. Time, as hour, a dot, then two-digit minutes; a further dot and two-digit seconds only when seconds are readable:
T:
12.33.34
